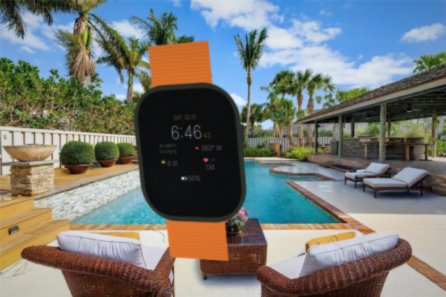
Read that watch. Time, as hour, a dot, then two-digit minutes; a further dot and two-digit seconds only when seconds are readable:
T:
6.46
